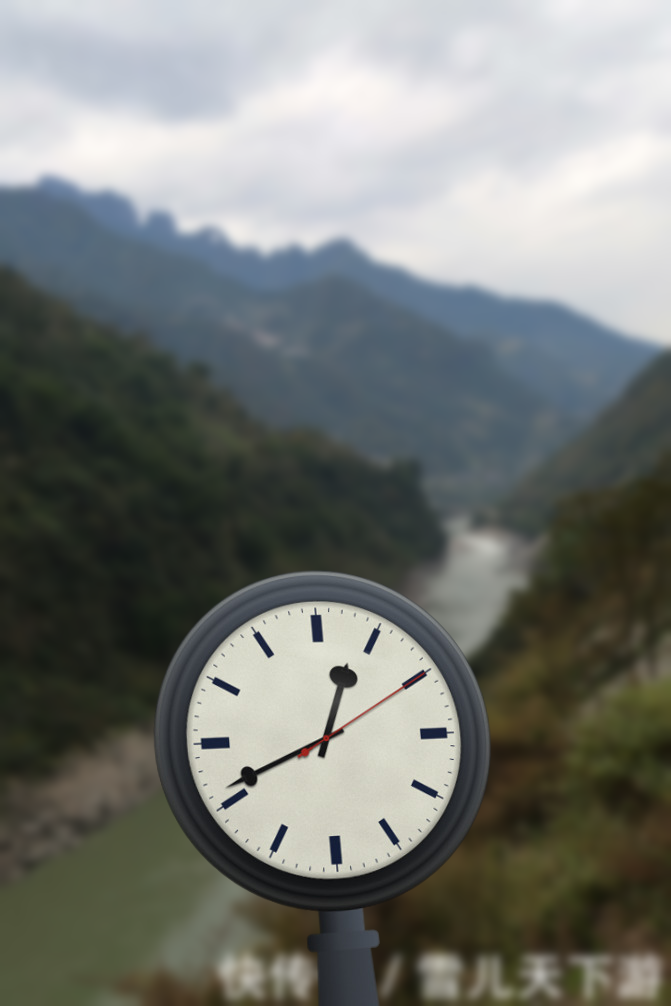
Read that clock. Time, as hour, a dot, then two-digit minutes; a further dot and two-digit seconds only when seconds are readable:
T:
12.41.10
